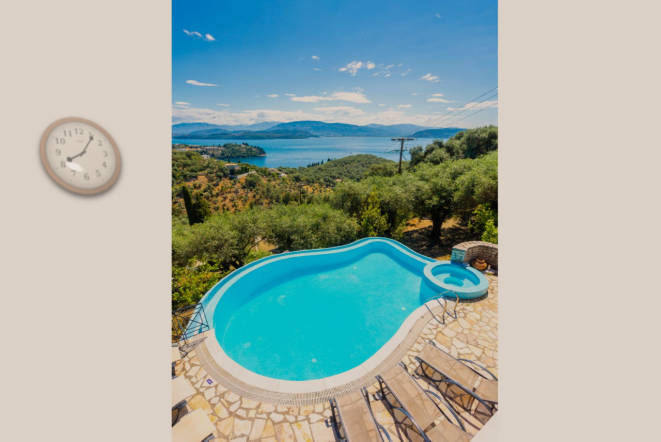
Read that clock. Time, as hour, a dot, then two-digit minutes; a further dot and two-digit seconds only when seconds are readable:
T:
8.06
